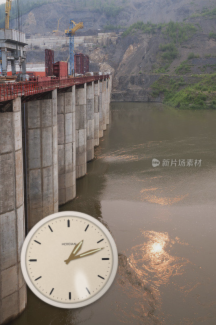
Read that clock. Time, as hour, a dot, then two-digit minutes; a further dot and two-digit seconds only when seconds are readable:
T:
1.12
